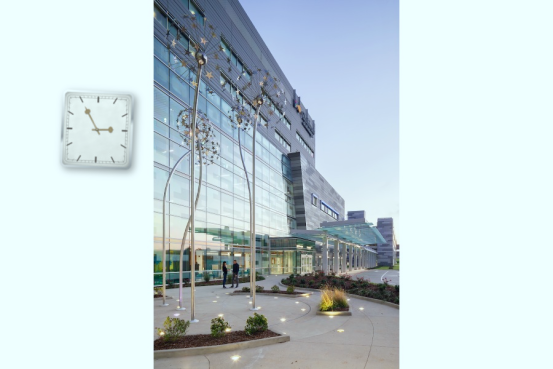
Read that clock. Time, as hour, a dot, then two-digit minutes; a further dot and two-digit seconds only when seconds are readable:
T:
2.55
